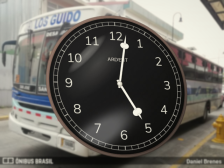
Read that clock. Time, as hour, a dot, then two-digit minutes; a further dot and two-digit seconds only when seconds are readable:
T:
5.02
